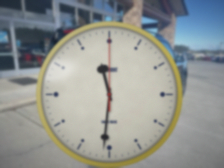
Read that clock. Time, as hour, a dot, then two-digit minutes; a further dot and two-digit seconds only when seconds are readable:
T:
11.31.00
